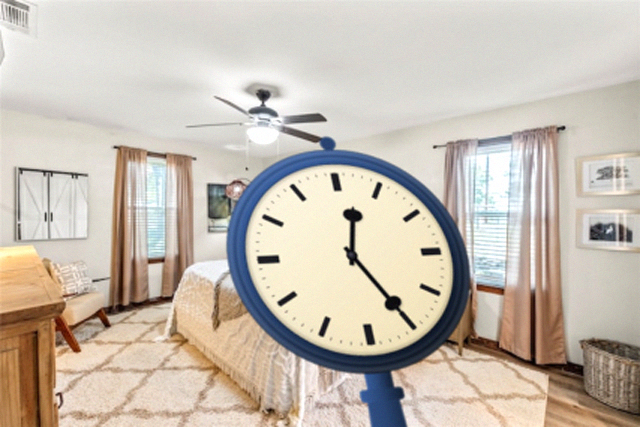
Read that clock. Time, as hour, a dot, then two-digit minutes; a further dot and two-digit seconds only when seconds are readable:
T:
12.25
